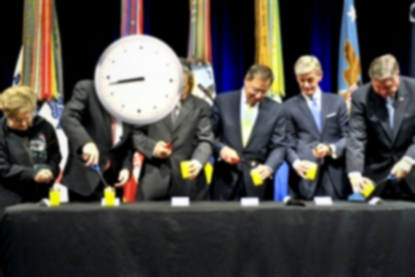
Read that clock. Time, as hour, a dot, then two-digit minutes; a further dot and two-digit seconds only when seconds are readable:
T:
8.43
